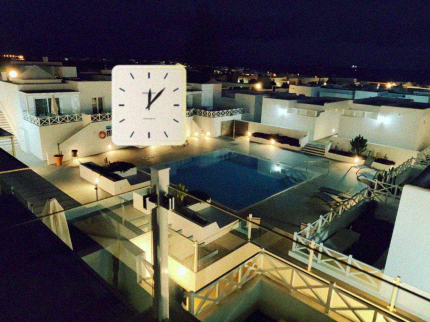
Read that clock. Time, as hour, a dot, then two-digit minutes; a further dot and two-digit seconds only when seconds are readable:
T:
12.07
